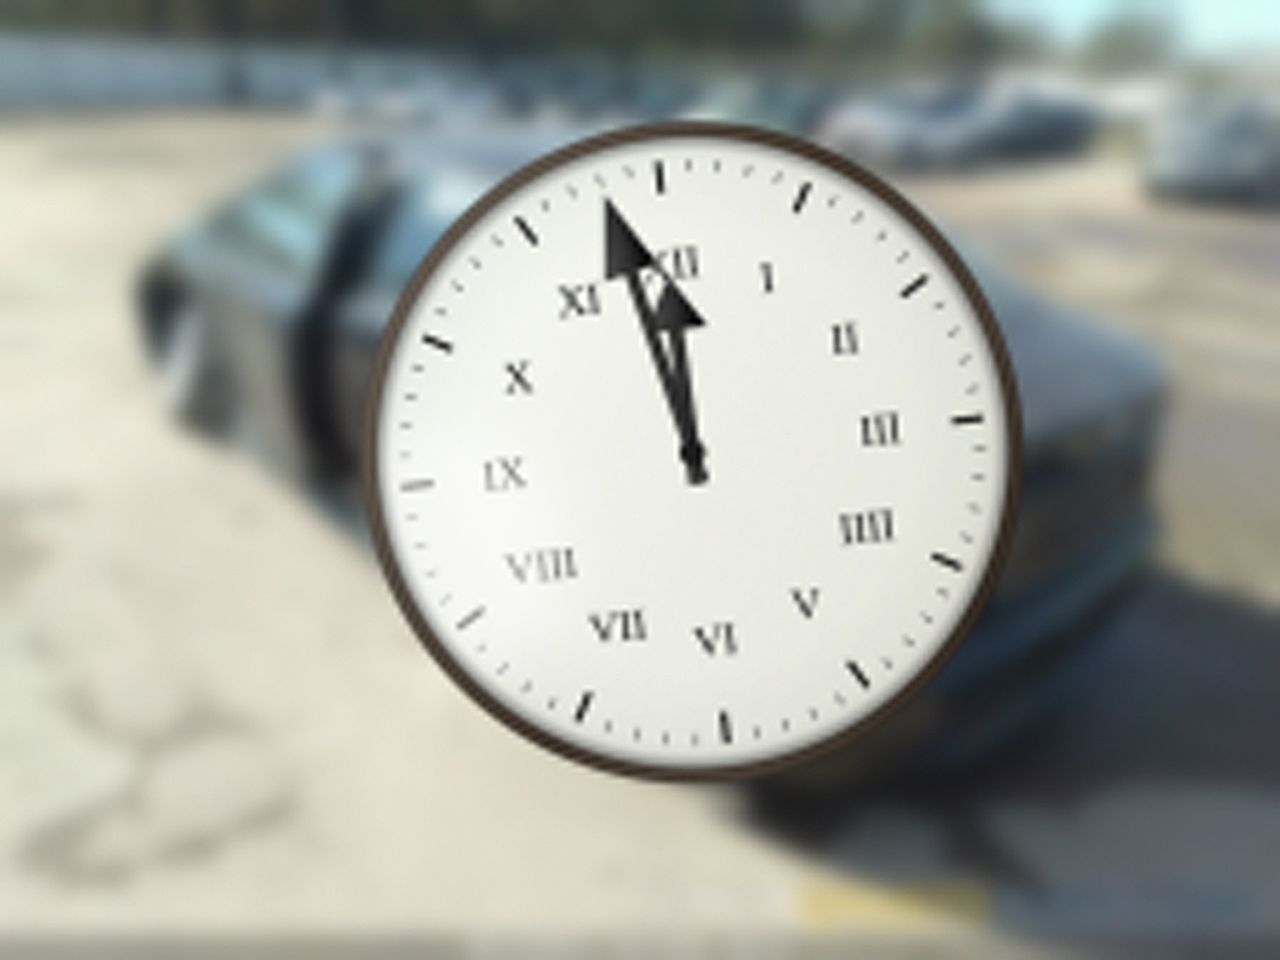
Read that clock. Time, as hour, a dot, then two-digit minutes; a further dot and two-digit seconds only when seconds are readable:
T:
11.58
